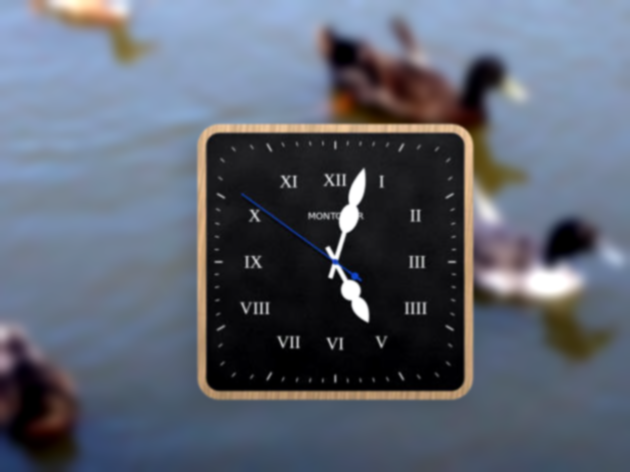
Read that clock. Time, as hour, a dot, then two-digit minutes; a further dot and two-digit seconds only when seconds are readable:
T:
5.02.51
